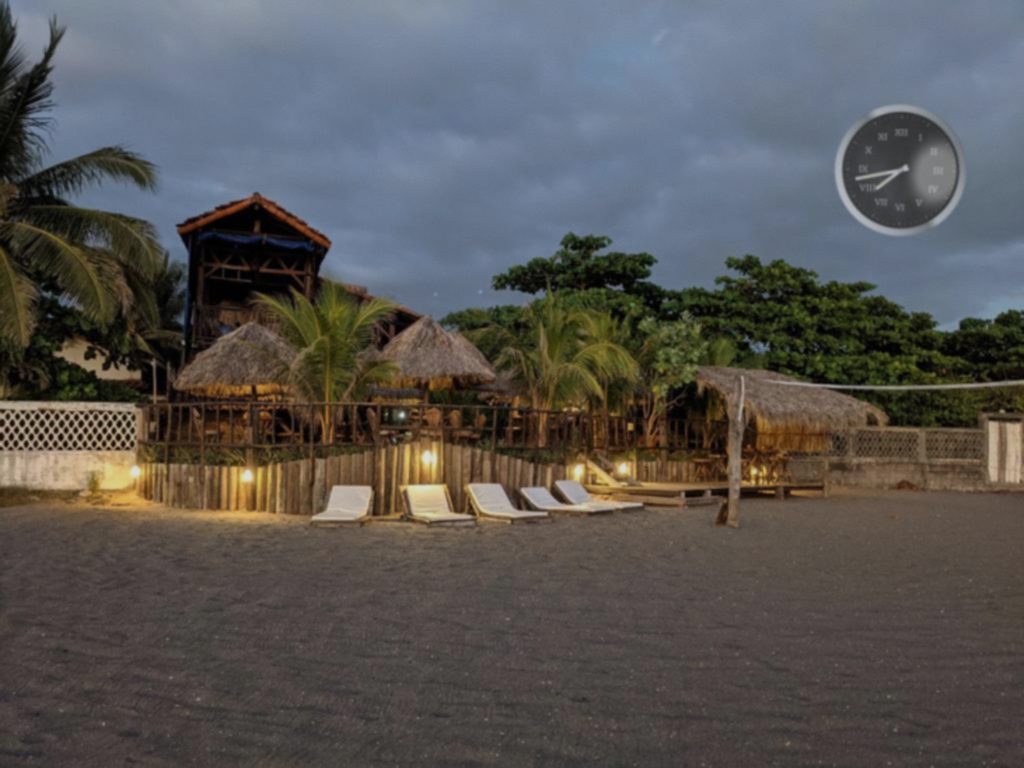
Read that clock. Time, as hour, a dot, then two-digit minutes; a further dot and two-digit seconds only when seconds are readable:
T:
7.43
